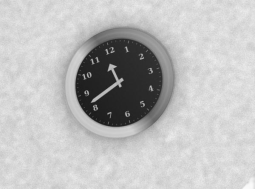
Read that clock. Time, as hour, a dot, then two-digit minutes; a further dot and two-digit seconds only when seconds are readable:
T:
11.42
